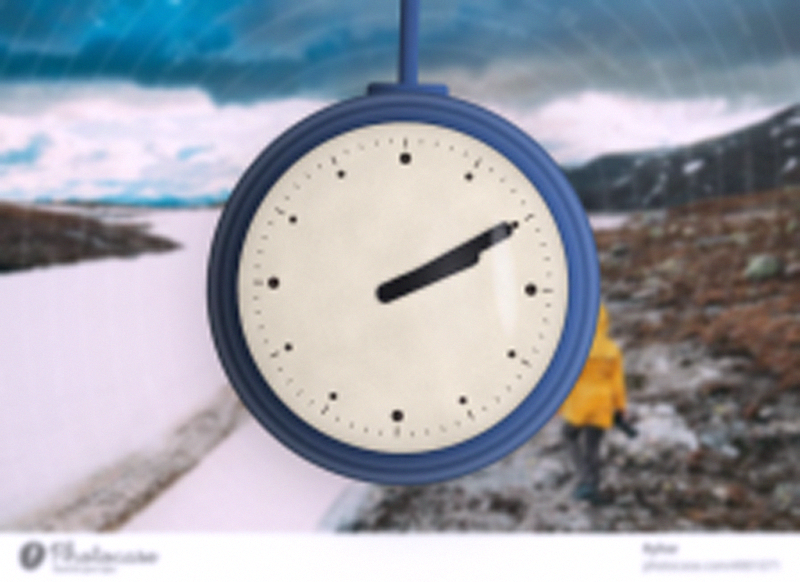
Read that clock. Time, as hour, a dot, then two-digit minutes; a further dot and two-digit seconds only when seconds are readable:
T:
2.10
